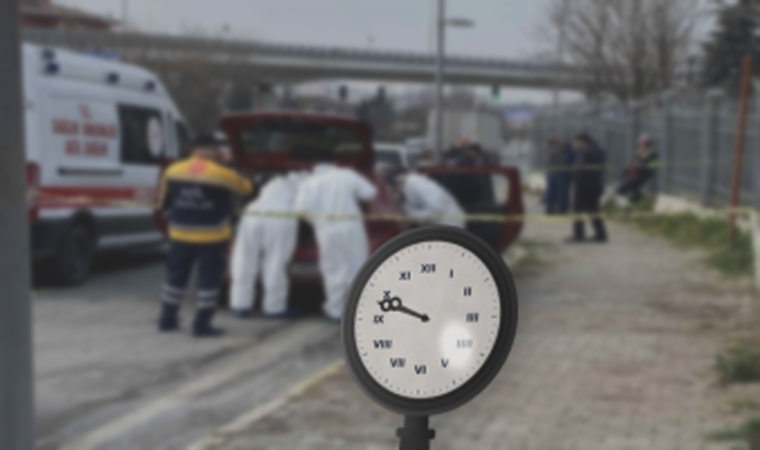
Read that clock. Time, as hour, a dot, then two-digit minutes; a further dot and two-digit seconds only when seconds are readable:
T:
9.48
